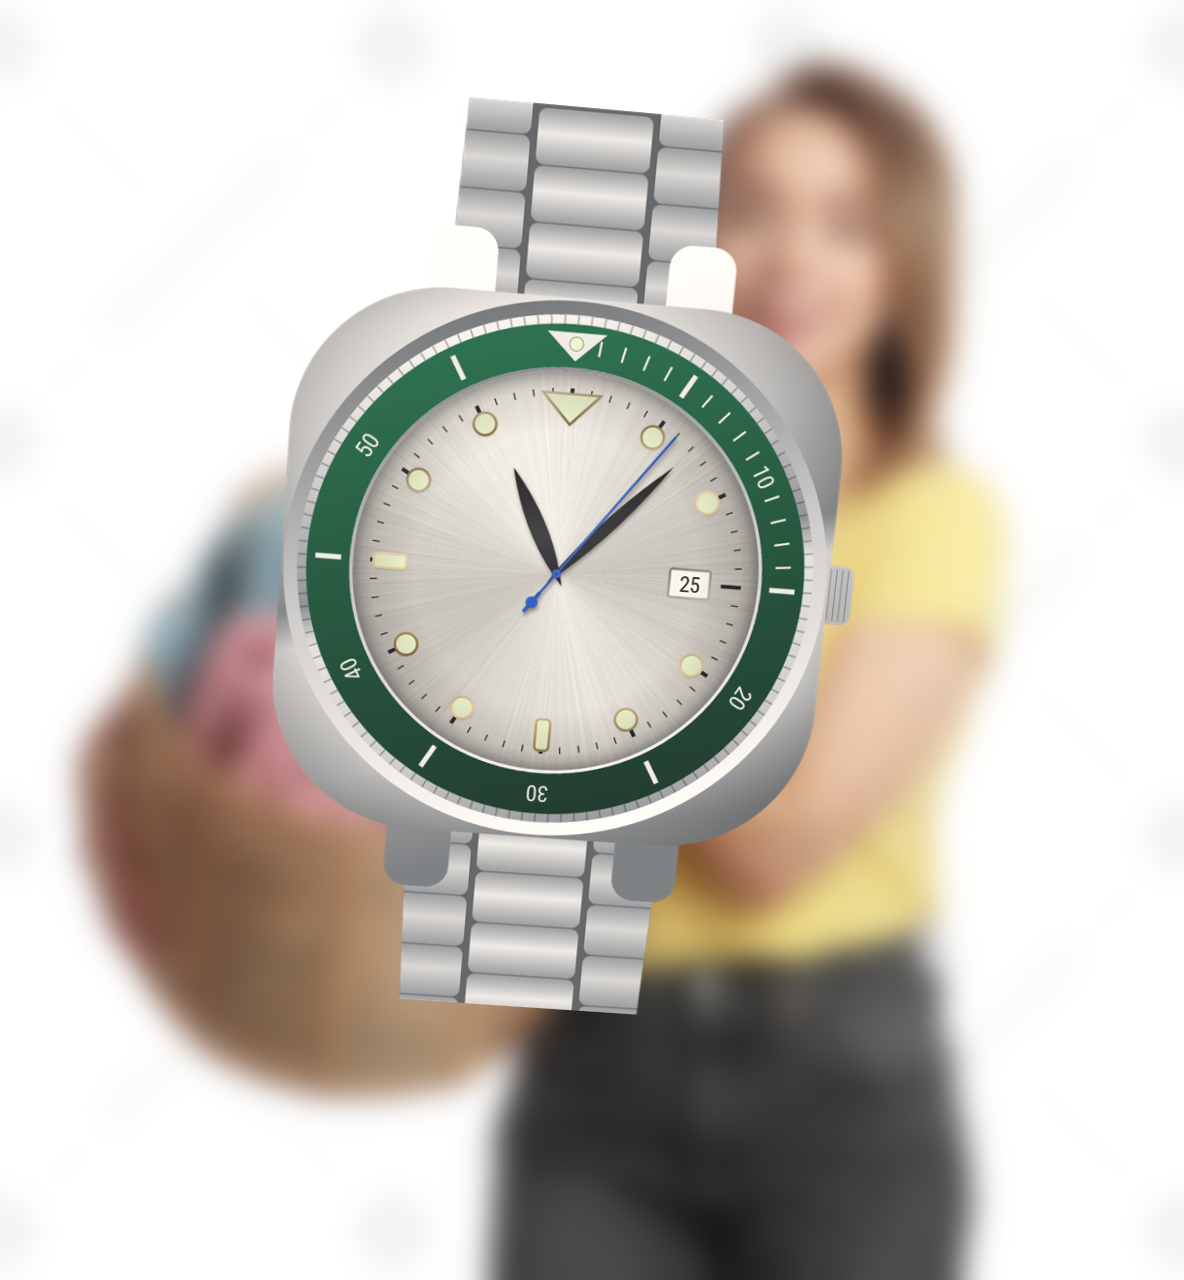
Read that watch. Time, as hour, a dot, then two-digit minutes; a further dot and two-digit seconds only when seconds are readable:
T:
11.07.06
